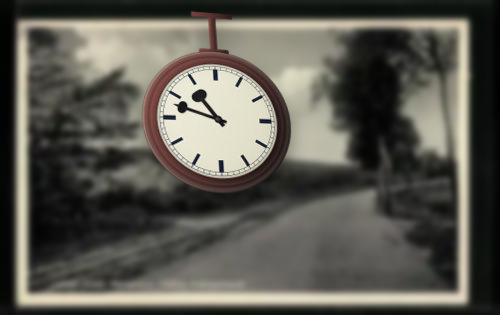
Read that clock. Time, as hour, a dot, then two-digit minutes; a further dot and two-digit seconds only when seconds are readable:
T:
10.48
